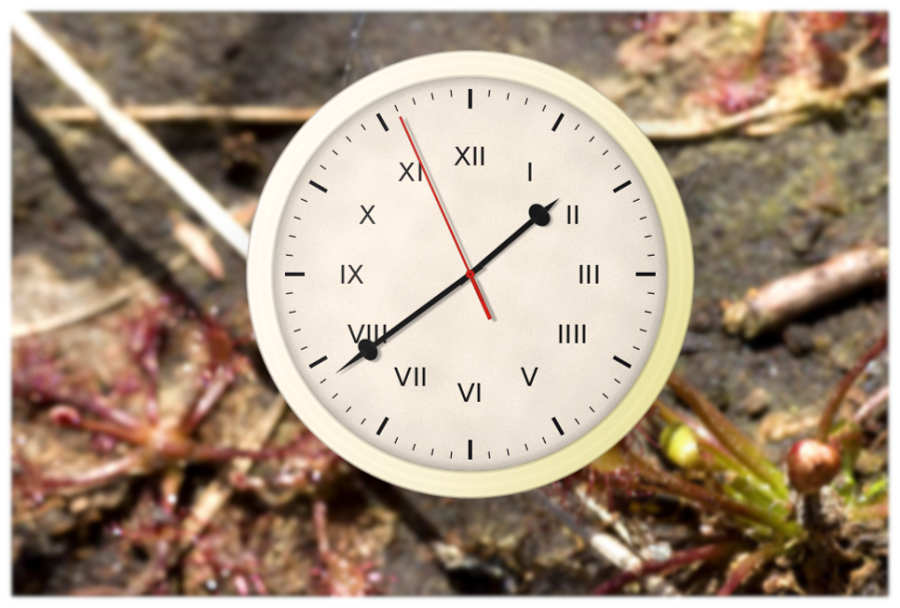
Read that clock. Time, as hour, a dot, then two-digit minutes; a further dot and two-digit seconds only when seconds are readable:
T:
1.38.56
